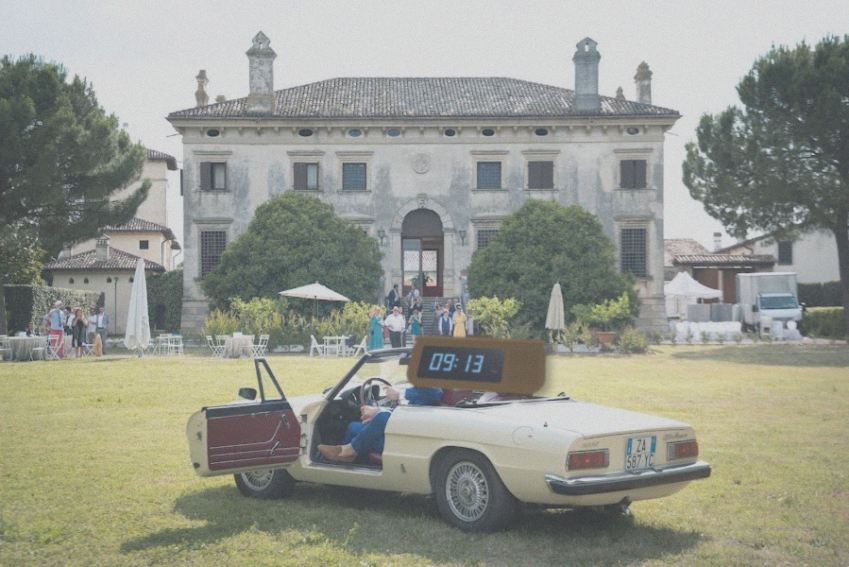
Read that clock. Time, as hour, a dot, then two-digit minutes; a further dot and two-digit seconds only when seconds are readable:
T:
9.13
